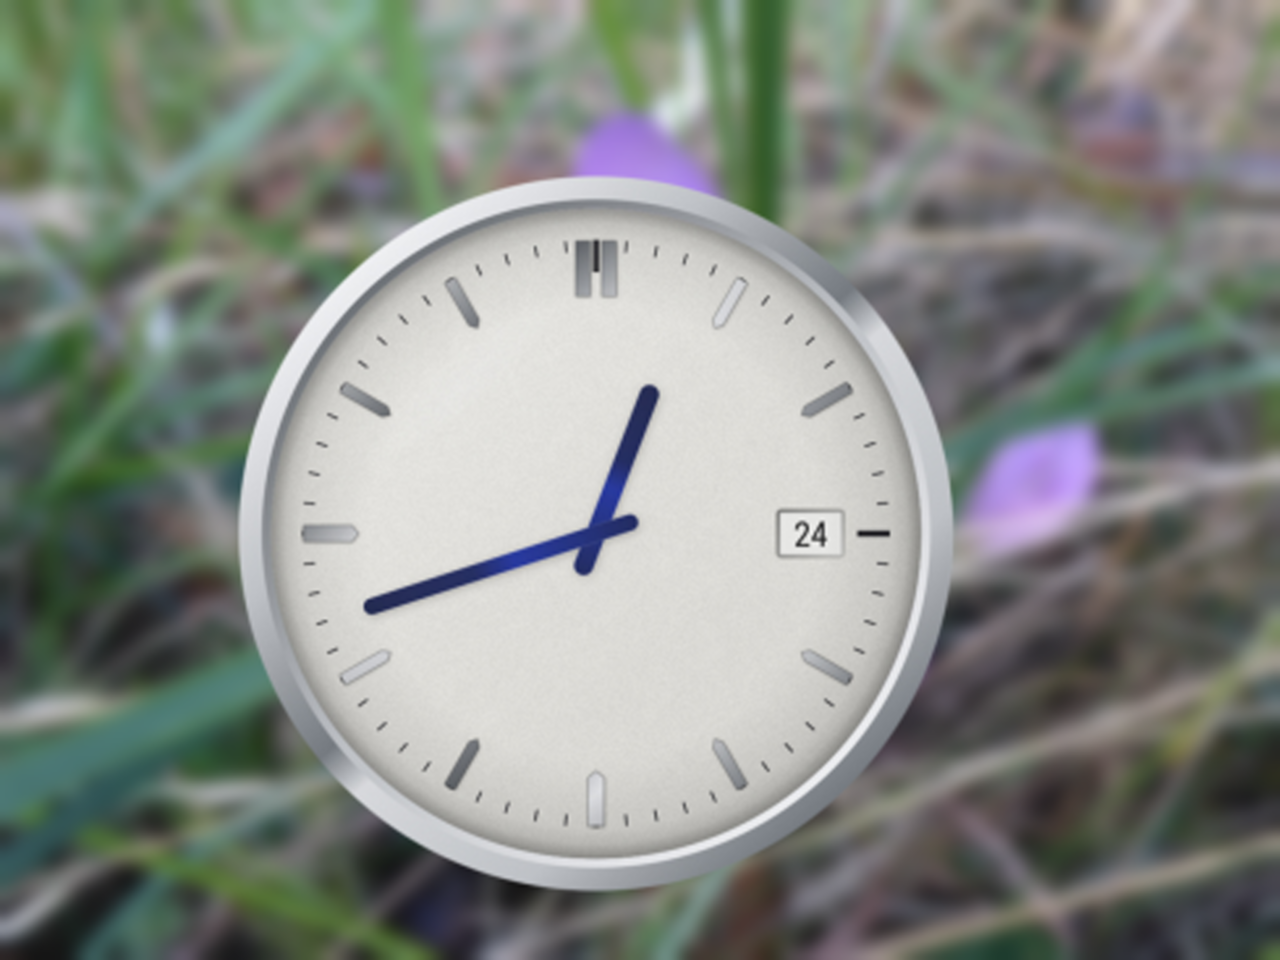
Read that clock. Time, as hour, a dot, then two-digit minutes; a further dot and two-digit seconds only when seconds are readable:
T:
12.42
